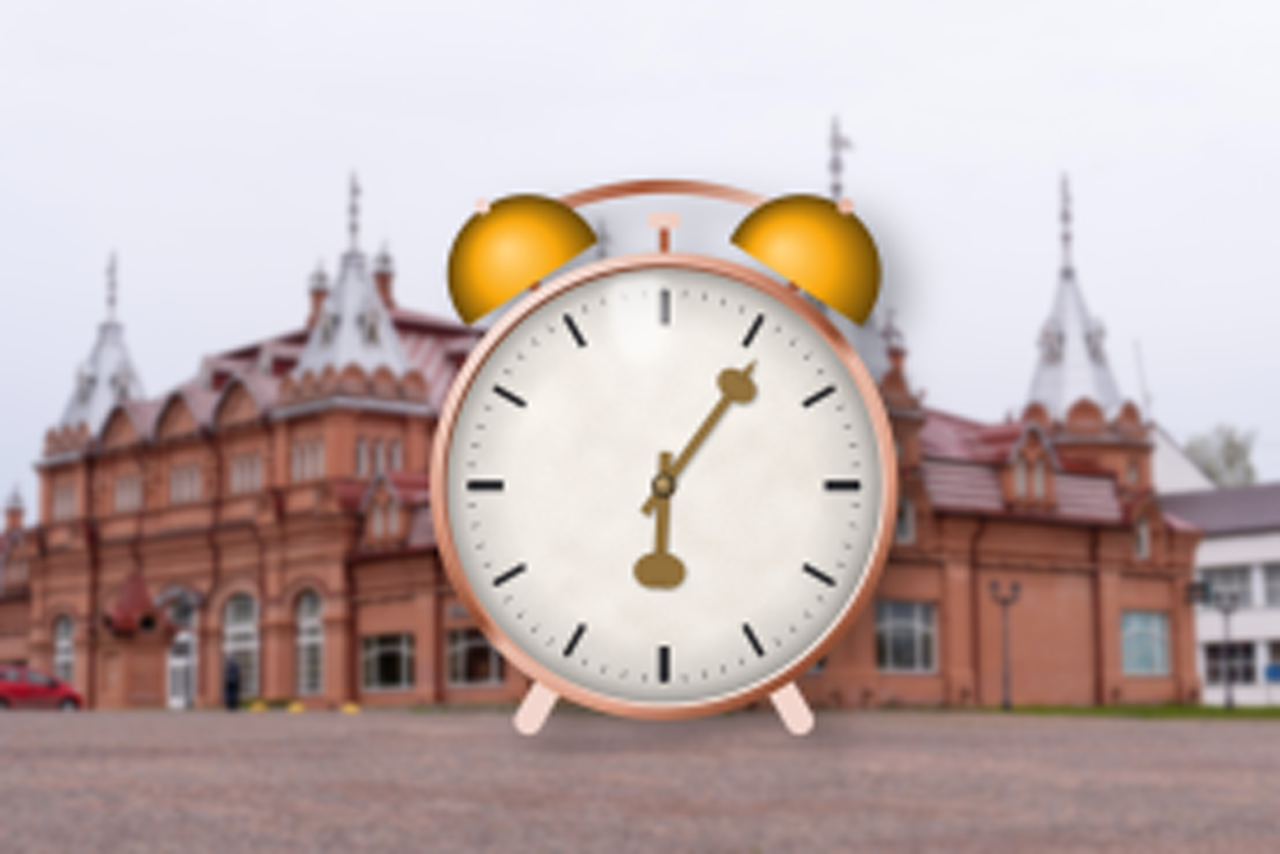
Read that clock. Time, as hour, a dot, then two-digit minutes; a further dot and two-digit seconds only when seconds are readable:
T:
6.06
